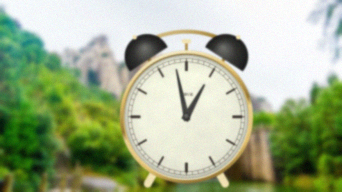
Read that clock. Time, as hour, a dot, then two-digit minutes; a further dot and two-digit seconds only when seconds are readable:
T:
12.58
